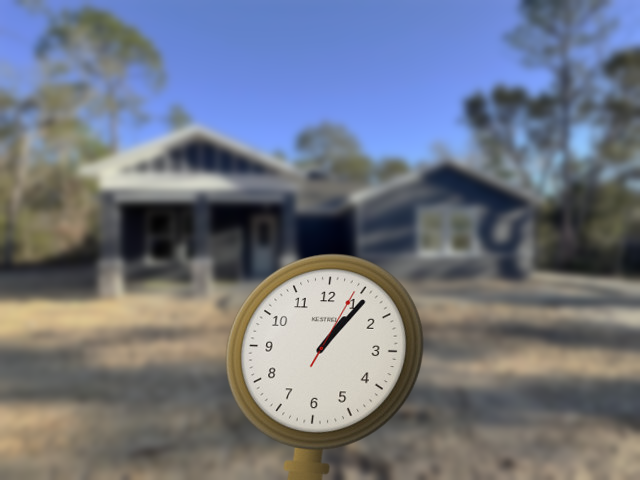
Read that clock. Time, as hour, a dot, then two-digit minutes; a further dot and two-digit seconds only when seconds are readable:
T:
1.06.04
